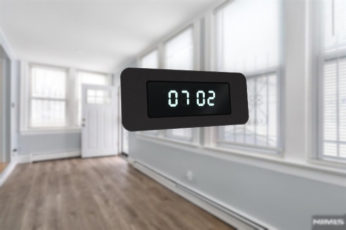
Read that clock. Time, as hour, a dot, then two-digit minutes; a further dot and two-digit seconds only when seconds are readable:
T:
7.02
